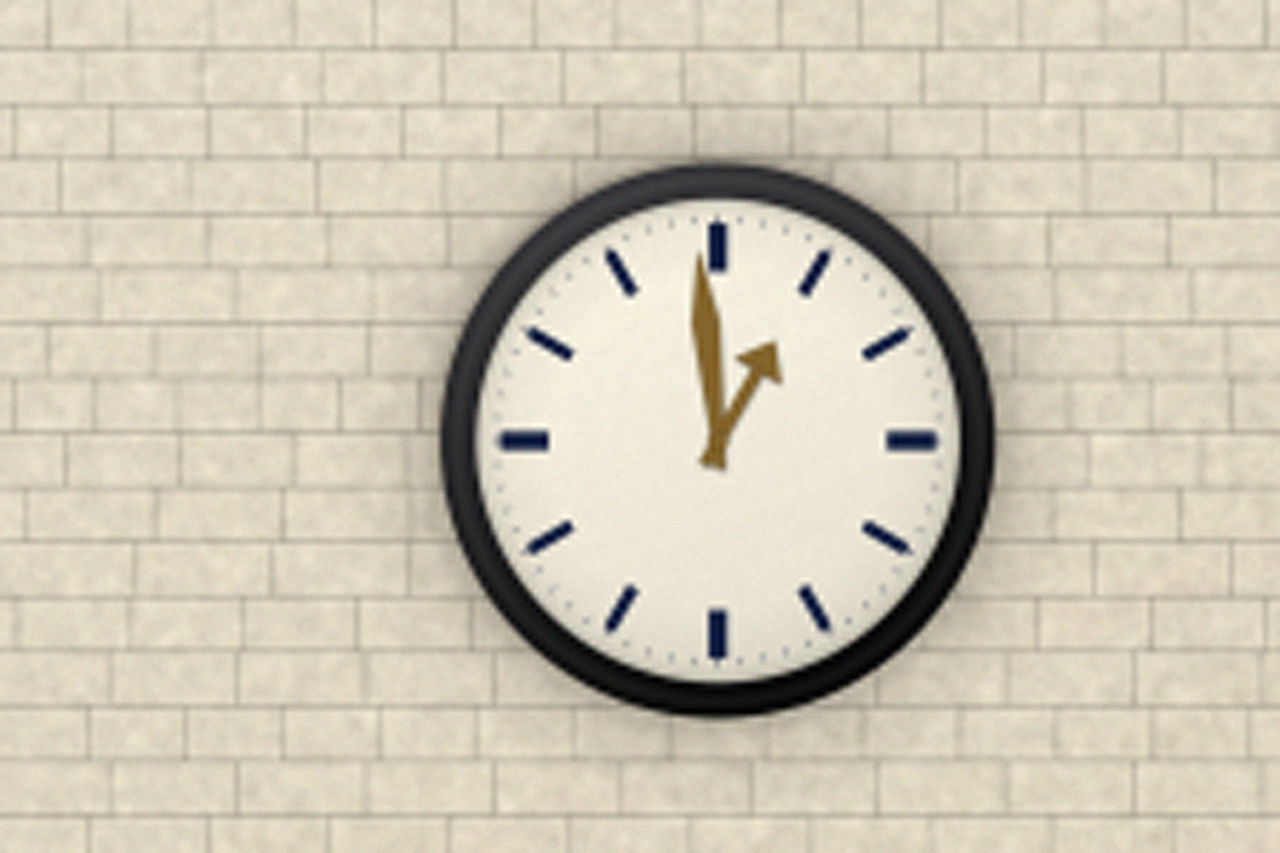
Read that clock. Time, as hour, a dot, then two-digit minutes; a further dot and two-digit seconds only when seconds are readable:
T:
12.59
